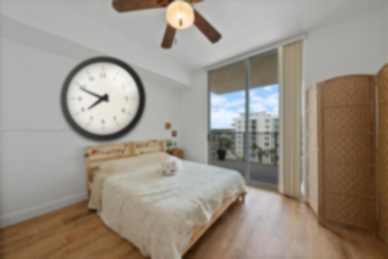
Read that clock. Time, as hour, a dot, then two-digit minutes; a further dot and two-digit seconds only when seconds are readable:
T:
7.49
